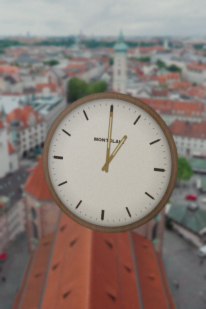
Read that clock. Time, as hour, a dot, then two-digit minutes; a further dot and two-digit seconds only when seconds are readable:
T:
1.00
